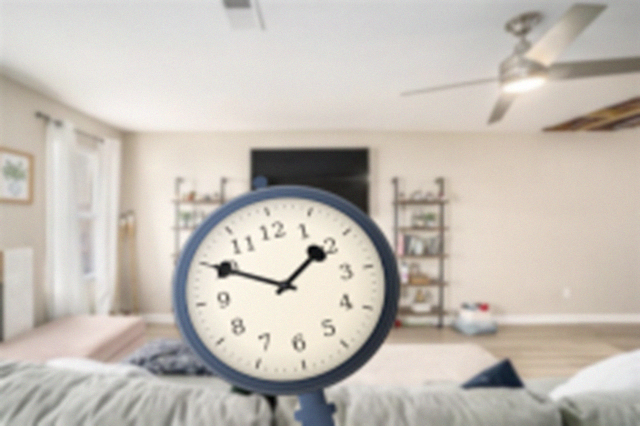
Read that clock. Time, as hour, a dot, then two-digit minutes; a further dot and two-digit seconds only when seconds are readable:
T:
1.50
